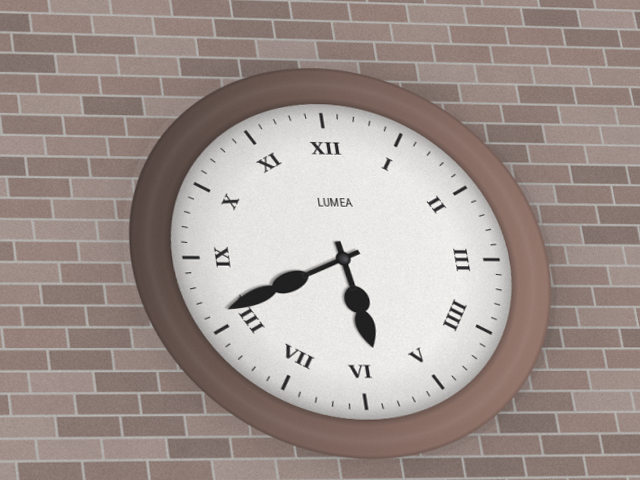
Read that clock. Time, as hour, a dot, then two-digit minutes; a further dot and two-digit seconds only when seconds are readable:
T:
5.41
